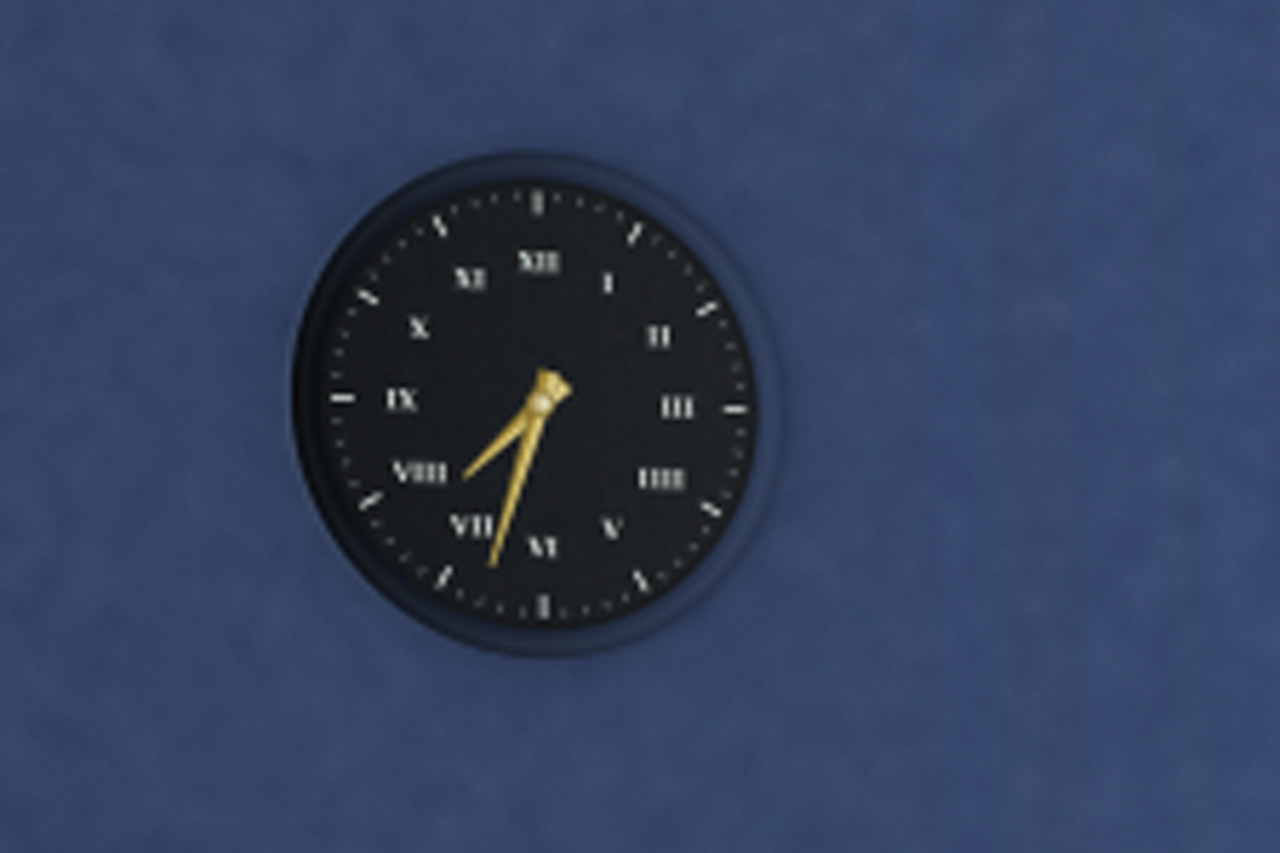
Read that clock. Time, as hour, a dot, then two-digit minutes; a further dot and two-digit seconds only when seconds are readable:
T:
7.33
